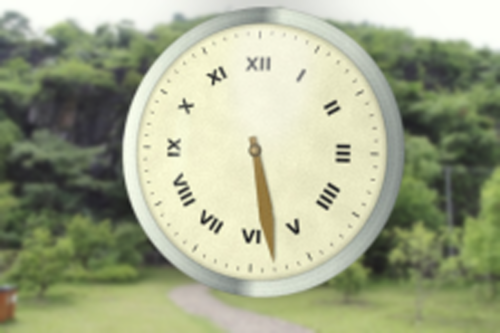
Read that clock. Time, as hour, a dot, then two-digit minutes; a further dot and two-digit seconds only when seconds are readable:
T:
5.28
